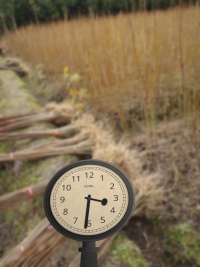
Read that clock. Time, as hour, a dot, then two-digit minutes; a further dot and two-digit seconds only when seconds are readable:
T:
3.31
